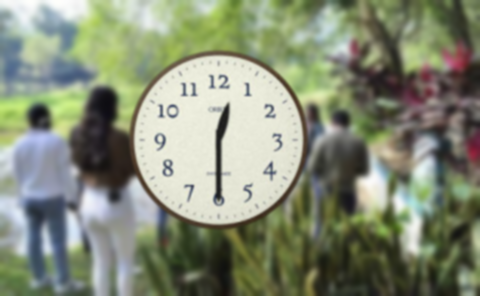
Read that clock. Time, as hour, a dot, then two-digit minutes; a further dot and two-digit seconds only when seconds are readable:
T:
12.30
